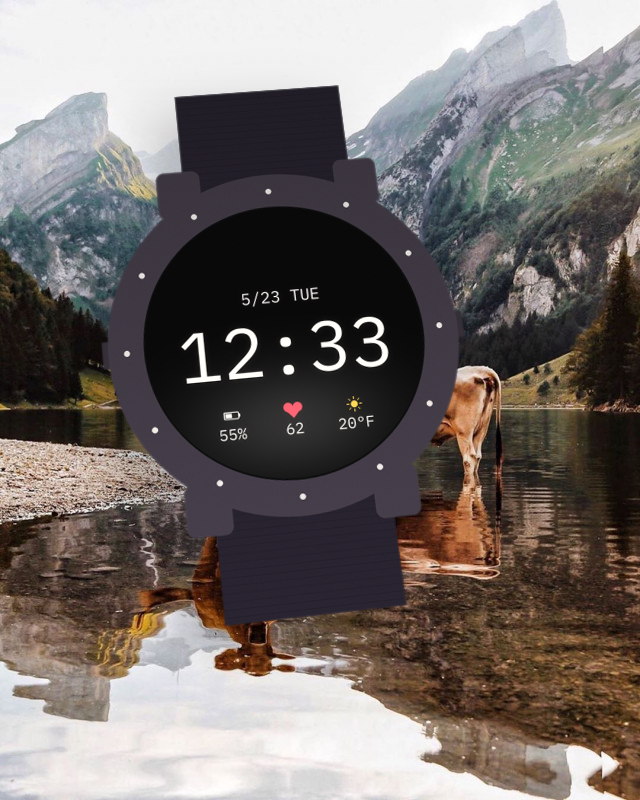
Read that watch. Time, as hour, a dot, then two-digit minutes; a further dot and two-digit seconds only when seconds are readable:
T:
12.33
